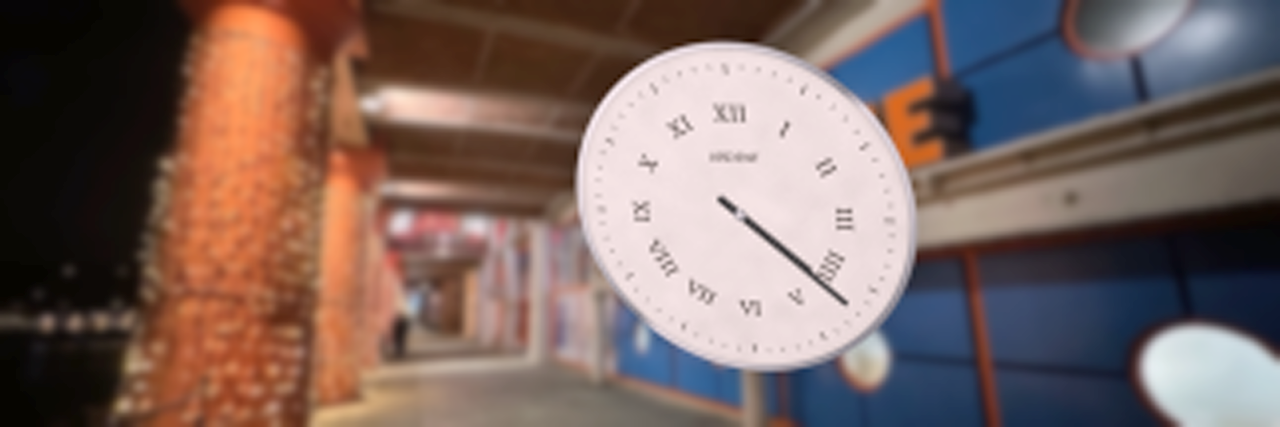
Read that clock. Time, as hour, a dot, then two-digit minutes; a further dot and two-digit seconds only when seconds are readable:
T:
4.22
